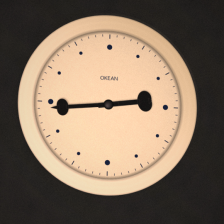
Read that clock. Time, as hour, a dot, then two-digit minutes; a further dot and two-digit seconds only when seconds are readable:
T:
2.44
